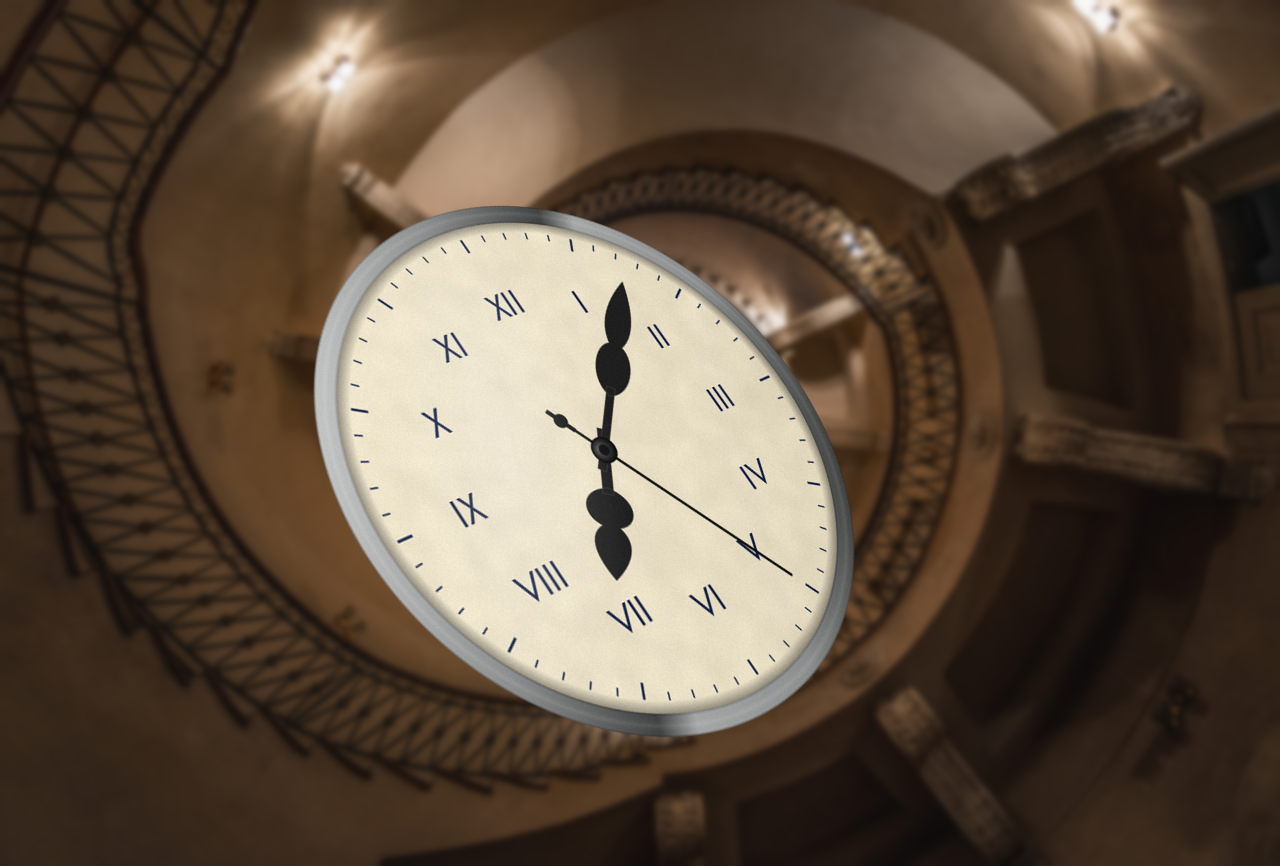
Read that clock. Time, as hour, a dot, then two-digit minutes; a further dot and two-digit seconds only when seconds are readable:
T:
7.07.25
